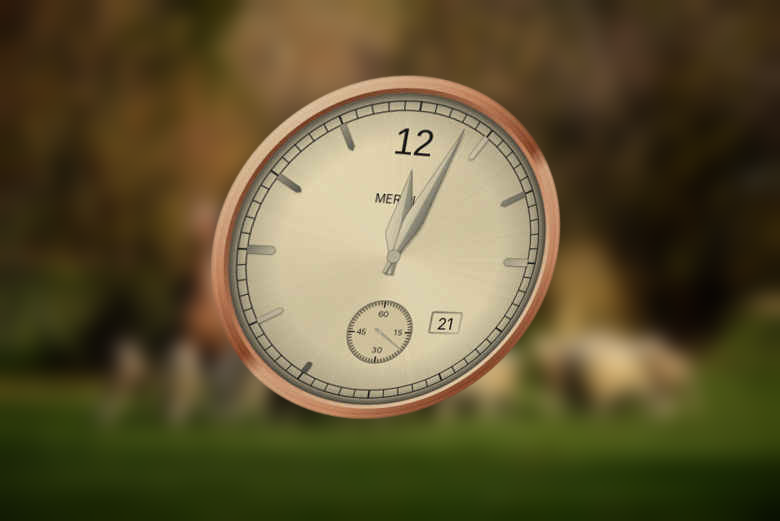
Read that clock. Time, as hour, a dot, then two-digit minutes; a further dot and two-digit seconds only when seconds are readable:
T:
12.03.21
